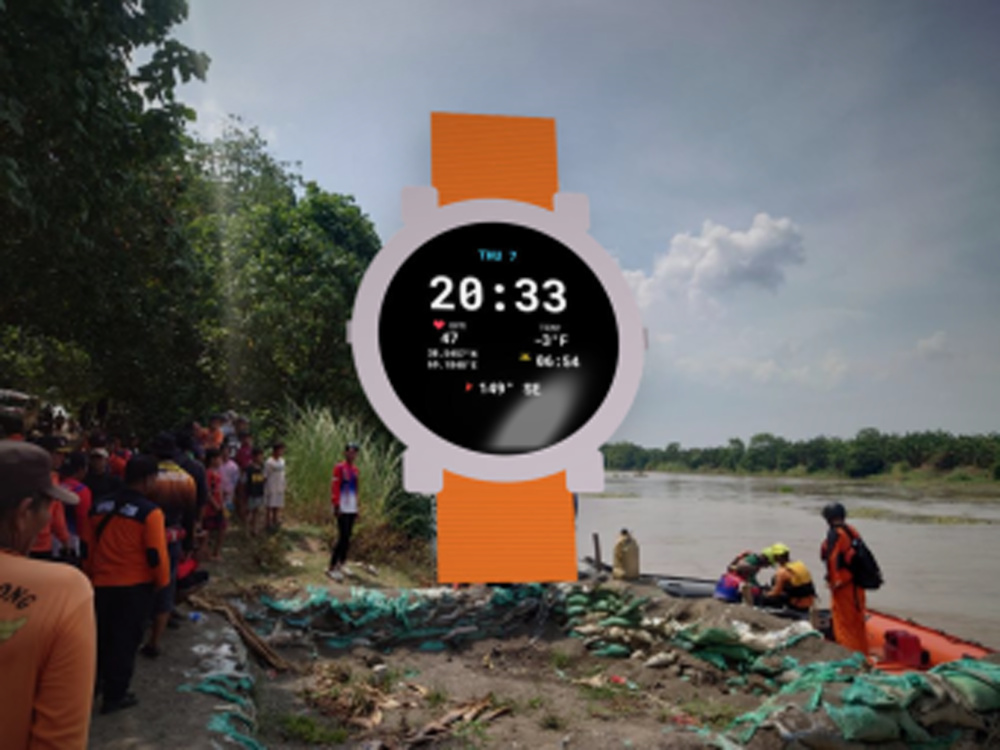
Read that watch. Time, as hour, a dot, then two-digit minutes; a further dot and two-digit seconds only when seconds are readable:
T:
20.33
